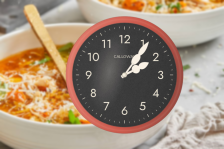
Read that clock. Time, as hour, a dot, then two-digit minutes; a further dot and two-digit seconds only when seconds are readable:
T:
2.06
